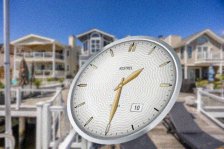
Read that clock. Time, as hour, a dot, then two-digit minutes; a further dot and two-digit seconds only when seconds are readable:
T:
1.30
